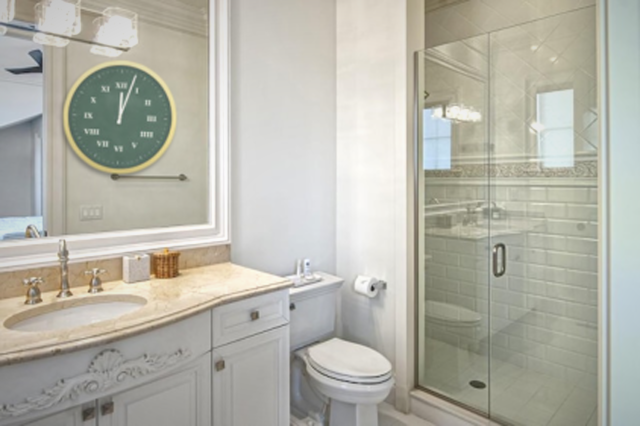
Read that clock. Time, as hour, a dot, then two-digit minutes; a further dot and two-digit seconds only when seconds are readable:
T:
12.03
